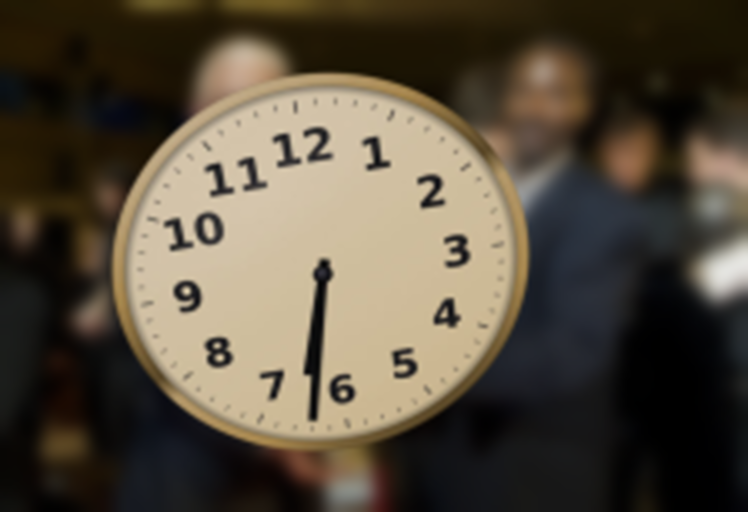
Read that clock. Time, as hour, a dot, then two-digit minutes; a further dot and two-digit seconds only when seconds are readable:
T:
6.32
